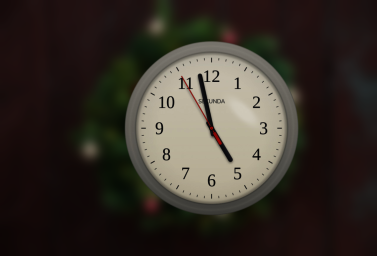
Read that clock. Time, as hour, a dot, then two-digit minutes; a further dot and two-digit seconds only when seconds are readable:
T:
4.57.55
